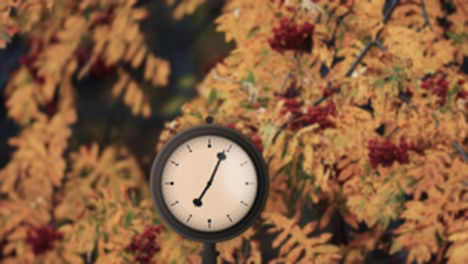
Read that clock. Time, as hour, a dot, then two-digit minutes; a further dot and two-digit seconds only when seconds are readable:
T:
7.04
